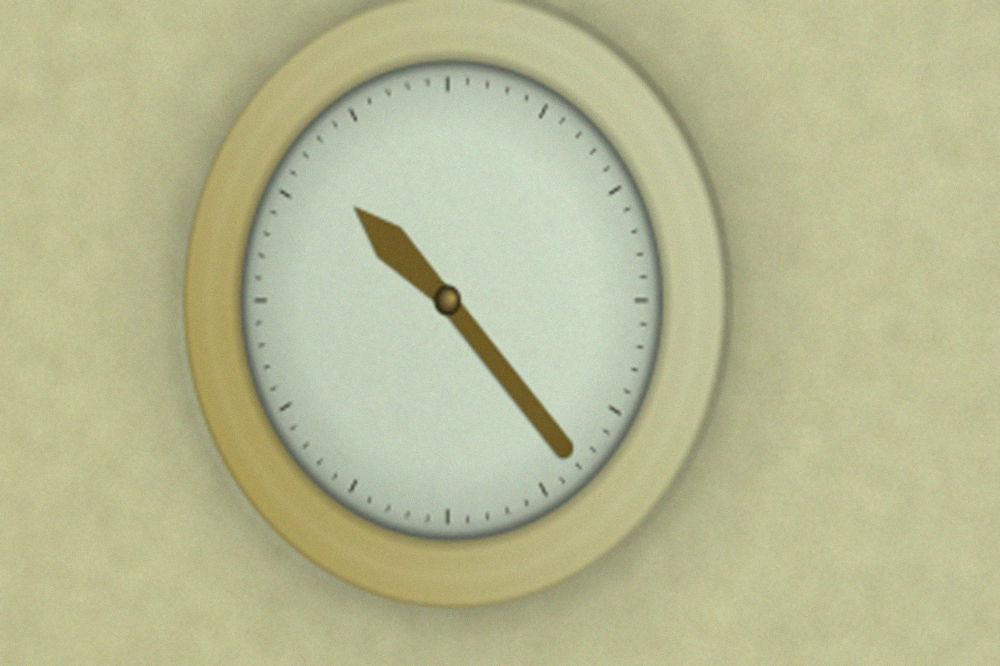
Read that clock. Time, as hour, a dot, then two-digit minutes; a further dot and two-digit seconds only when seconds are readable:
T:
10.23
